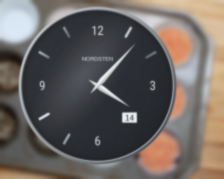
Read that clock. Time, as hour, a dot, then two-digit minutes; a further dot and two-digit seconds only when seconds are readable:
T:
4.07
